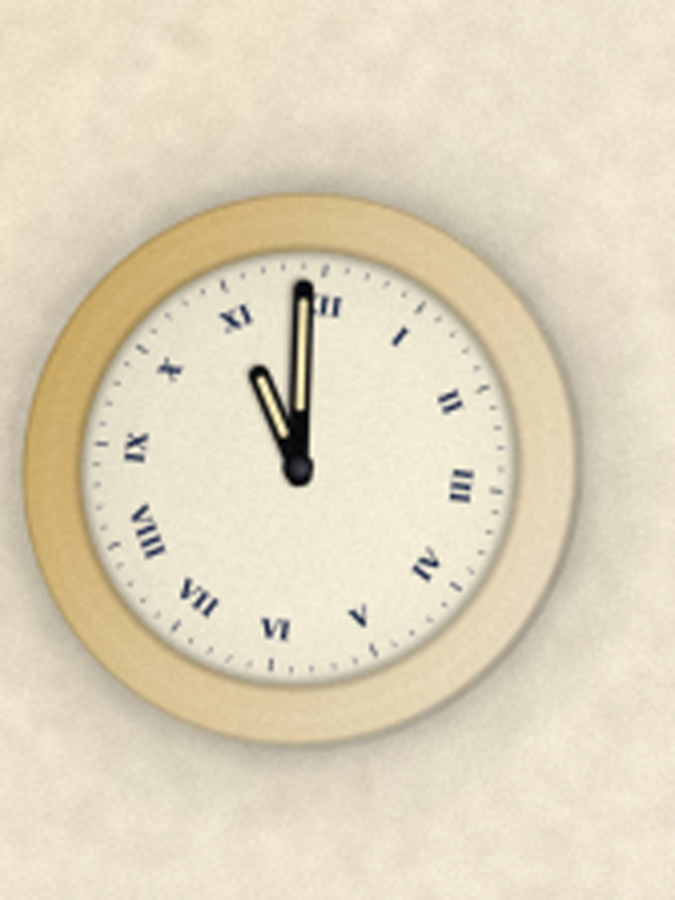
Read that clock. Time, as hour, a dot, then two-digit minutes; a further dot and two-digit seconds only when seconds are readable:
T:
10.59
